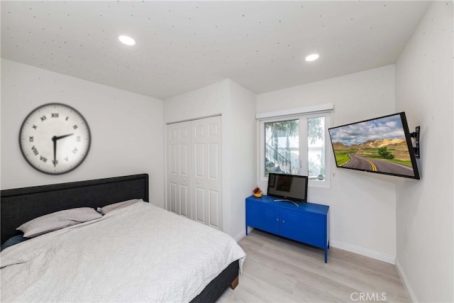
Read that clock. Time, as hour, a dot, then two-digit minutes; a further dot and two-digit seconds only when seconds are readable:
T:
2.30
